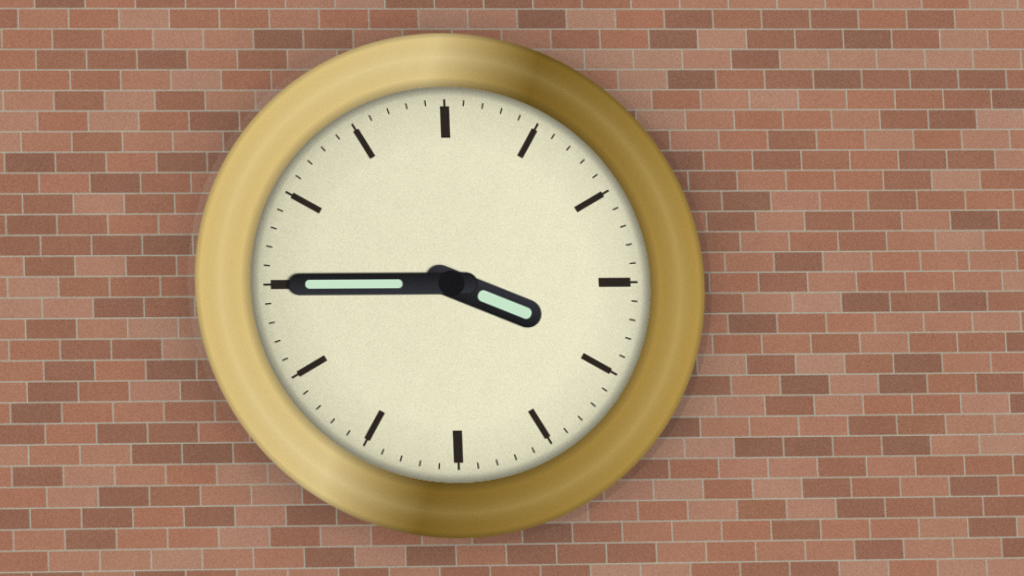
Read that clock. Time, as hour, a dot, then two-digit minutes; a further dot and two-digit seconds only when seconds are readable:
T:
3.45
